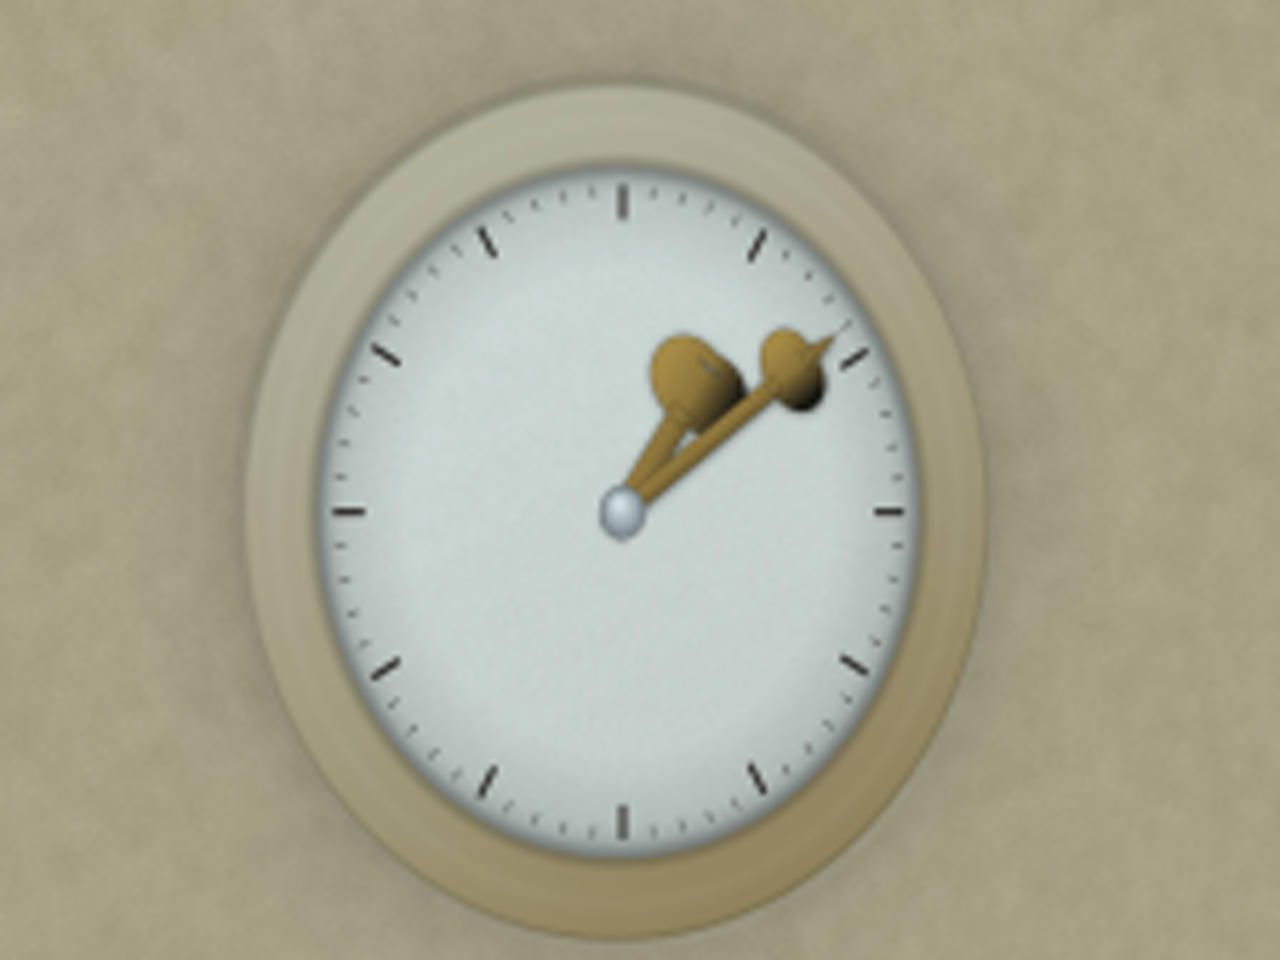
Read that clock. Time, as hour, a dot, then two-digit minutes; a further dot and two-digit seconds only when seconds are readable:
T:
1.09
